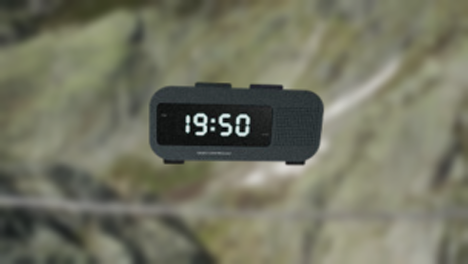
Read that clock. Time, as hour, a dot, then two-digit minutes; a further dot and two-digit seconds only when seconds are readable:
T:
19.50
